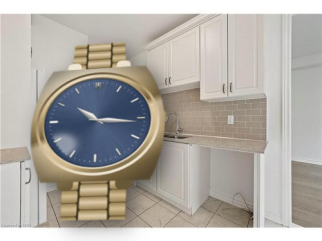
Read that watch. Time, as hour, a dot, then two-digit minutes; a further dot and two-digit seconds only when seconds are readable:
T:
10.16
